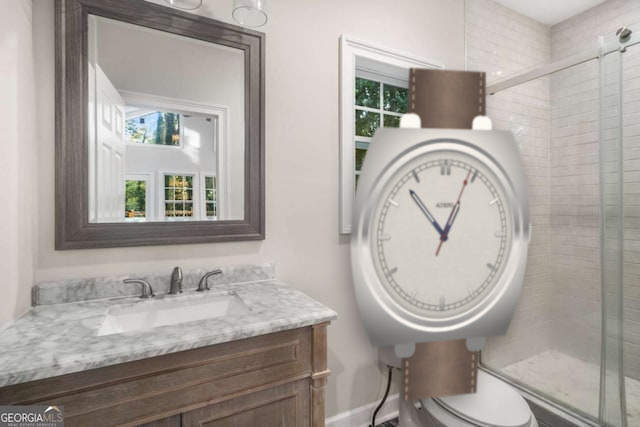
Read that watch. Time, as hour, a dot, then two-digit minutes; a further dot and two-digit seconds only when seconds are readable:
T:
12.53.04
